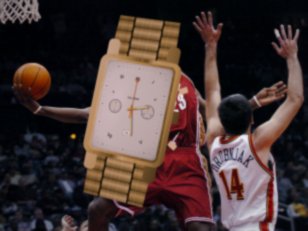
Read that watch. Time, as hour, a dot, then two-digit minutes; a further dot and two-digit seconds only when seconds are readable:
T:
2.28
